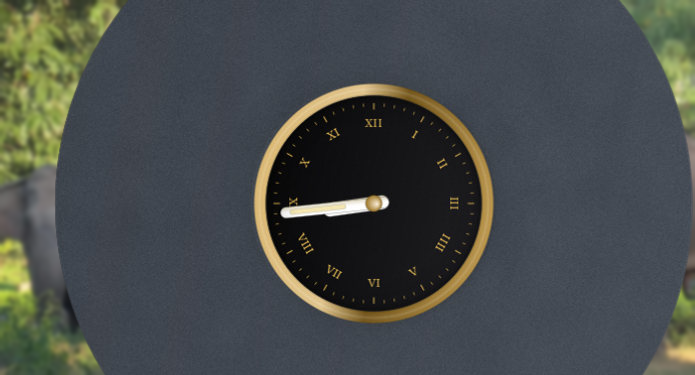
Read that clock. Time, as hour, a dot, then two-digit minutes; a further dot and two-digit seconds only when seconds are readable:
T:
8.44
